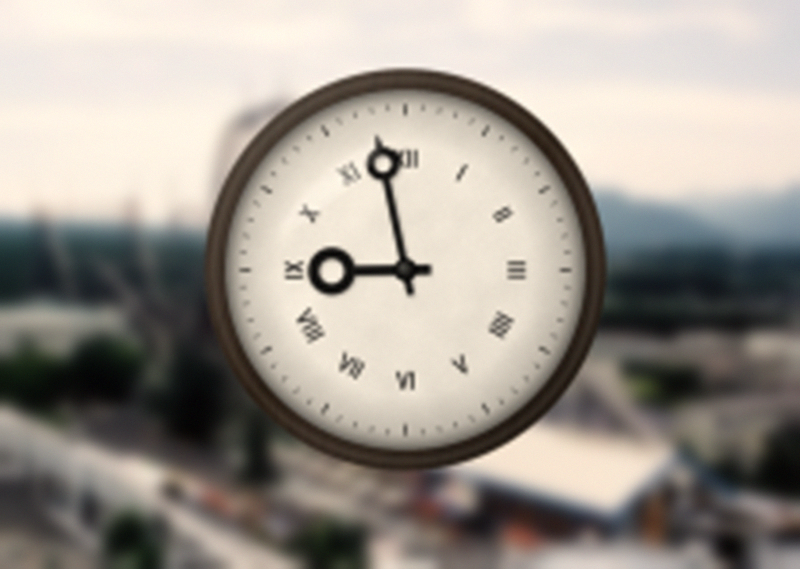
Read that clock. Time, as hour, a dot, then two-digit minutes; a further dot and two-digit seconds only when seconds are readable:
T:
8.58
